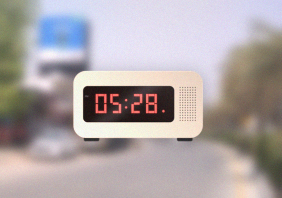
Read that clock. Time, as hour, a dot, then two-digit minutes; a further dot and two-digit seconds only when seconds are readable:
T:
5.28
